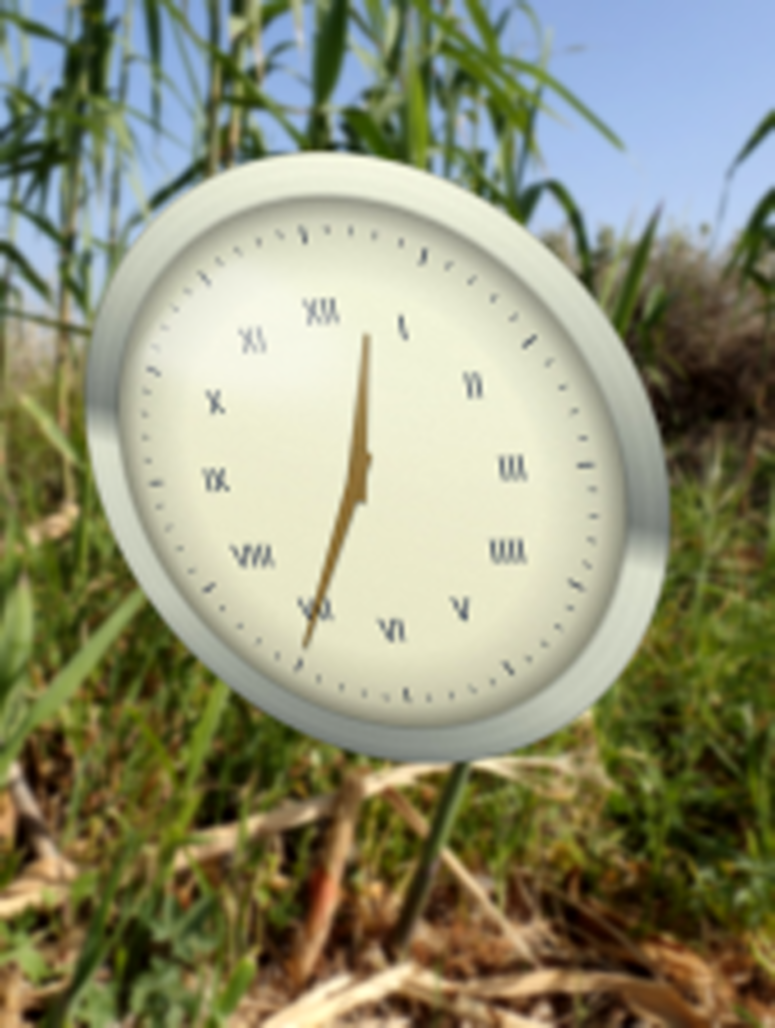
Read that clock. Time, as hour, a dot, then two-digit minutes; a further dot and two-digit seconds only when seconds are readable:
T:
12.35
